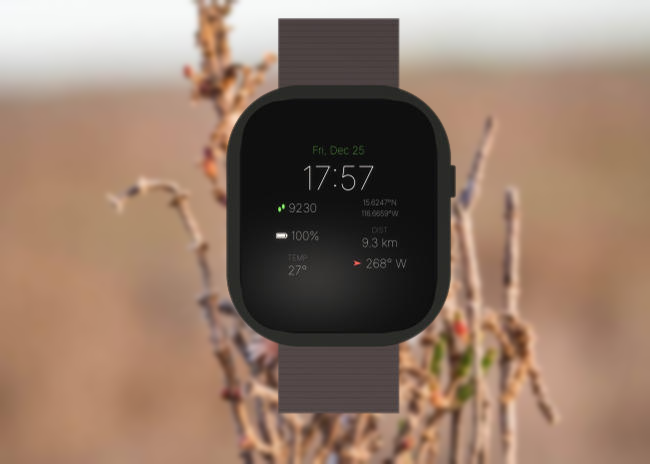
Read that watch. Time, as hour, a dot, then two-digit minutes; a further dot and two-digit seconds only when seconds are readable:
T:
17.57
